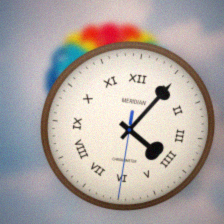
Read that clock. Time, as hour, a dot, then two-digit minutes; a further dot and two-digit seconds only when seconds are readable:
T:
4.05.30
